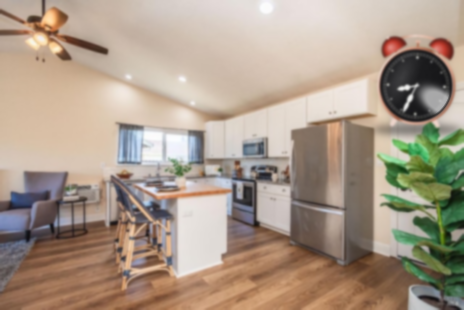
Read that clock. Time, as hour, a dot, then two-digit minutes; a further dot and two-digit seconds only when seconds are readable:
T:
8.34
